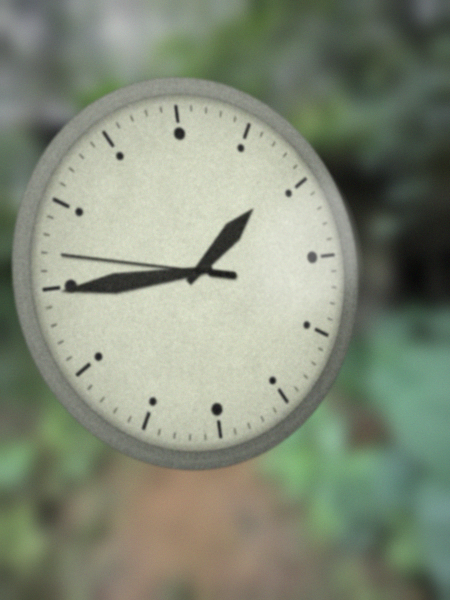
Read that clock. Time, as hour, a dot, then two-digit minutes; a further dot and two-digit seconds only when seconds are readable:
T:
1.44.47
